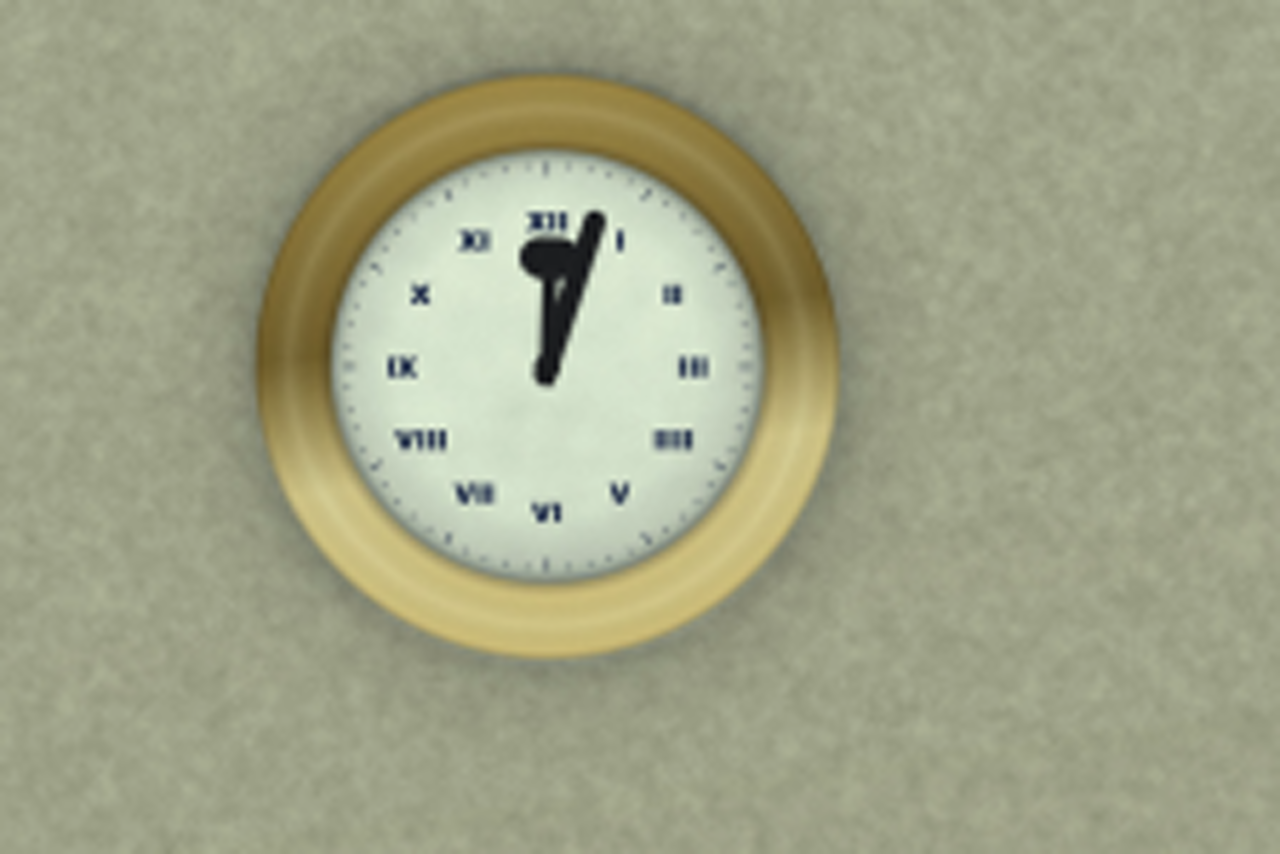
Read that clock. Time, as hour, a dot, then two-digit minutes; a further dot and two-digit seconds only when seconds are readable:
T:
12.03
